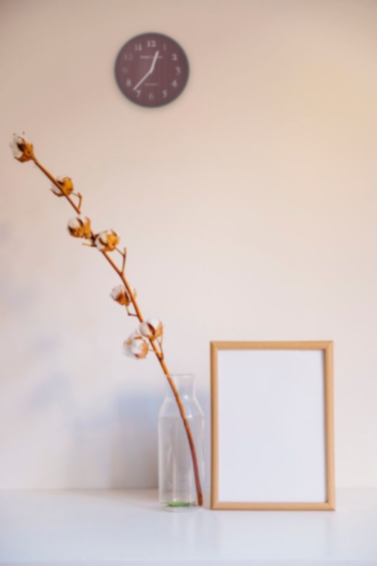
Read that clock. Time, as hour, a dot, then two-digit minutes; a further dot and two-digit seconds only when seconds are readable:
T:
12.37
